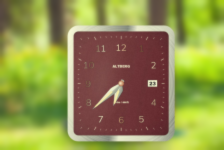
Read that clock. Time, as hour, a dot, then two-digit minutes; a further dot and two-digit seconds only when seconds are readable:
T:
6.38
